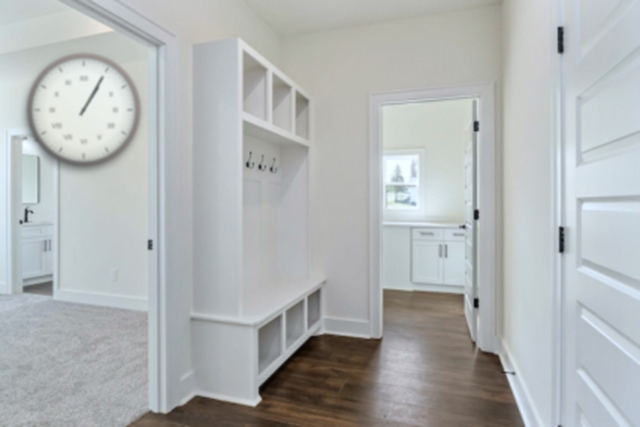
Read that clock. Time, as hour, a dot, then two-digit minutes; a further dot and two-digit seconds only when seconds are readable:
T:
1.05
